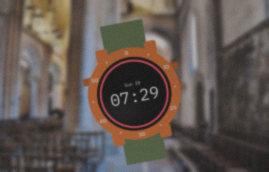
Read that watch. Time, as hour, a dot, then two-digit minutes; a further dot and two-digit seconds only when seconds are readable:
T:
7.29
